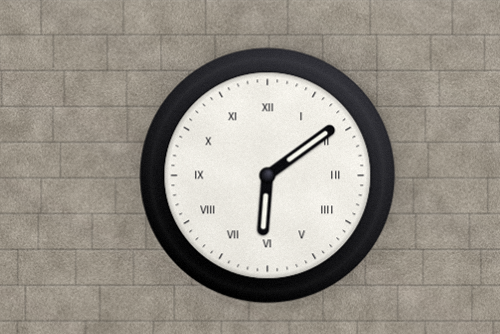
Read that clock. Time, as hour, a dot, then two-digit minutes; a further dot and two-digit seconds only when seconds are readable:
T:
6.09
